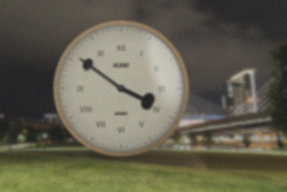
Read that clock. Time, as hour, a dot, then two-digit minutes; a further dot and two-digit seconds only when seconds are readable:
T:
3.51
